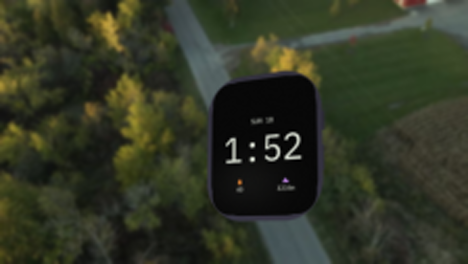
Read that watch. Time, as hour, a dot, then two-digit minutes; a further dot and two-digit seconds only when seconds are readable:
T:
1.52
